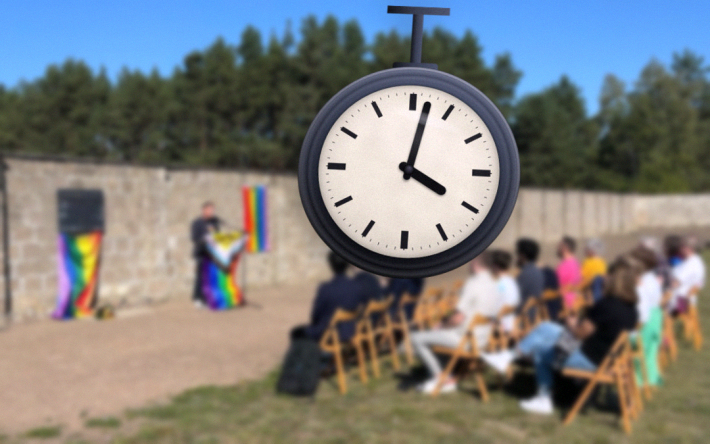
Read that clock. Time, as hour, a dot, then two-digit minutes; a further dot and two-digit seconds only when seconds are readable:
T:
4.02
